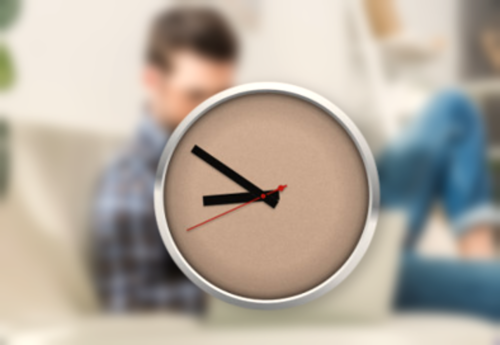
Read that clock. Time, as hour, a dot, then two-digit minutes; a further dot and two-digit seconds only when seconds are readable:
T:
8.50.41
